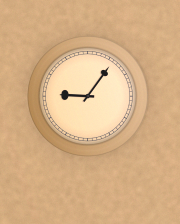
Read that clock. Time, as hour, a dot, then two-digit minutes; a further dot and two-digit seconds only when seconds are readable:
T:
9.06
